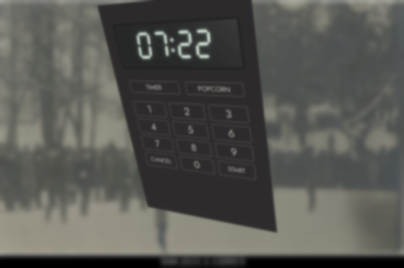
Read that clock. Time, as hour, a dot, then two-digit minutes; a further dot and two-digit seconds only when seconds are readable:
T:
7.22
